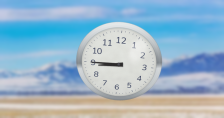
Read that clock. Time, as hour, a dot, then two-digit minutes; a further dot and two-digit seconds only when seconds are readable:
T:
8.45
